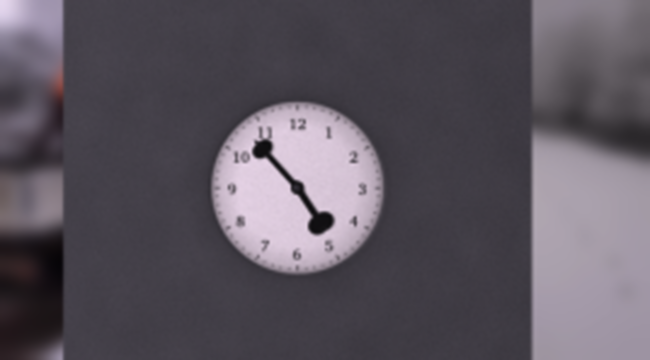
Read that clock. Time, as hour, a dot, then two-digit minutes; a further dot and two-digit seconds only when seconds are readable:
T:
4.53
